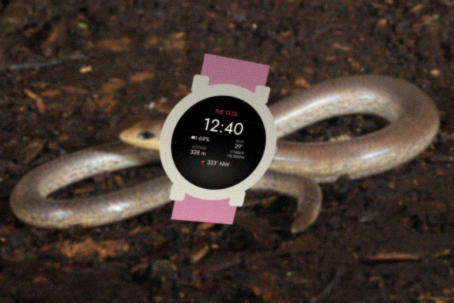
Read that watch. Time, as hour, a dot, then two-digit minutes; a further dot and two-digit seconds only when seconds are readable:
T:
12.40
